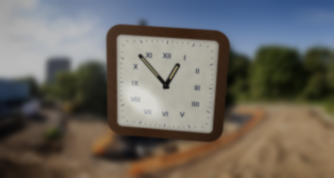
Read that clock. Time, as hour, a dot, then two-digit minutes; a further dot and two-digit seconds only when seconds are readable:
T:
12.53
